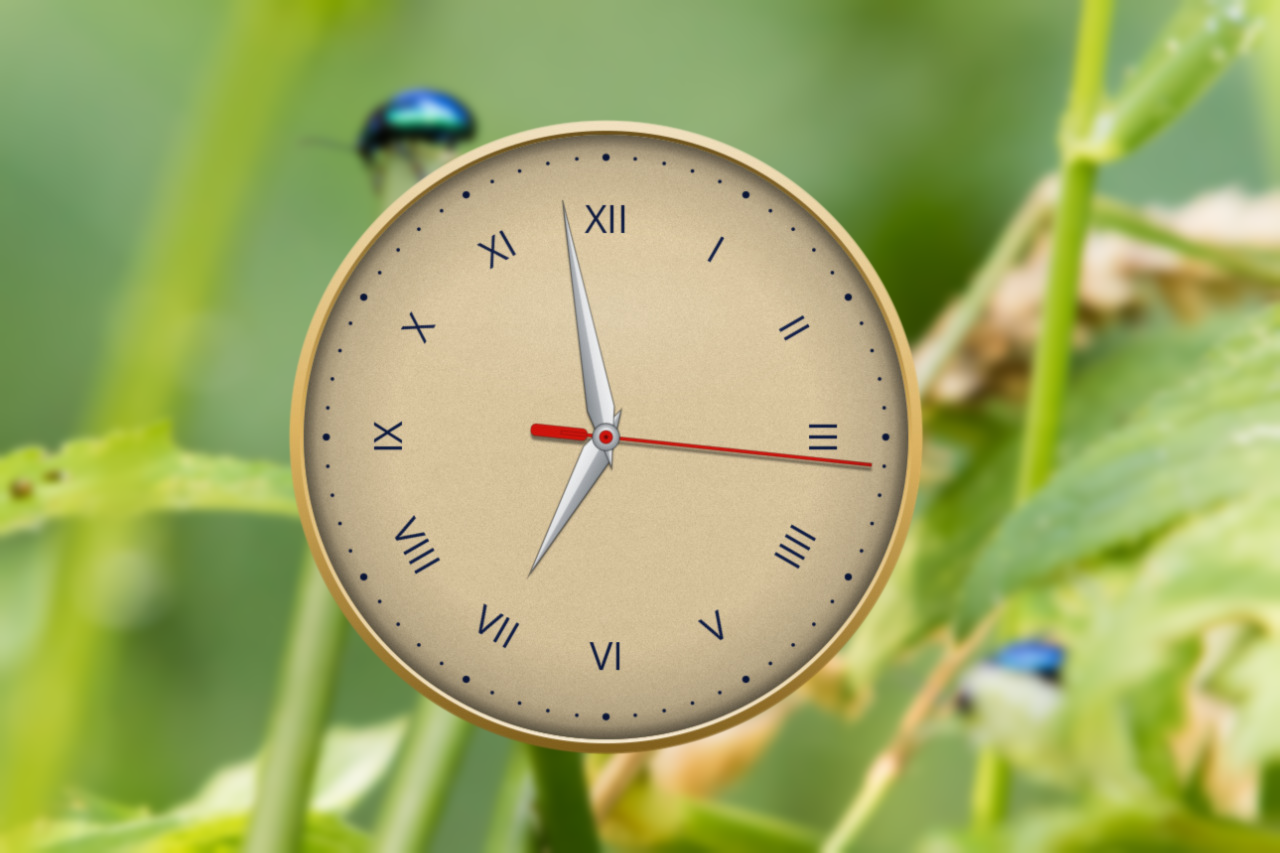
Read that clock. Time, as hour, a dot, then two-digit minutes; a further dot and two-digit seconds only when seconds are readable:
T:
6.58.16
